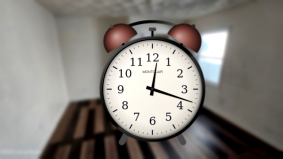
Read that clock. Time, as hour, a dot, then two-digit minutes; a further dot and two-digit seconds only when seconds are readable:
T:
12.18
